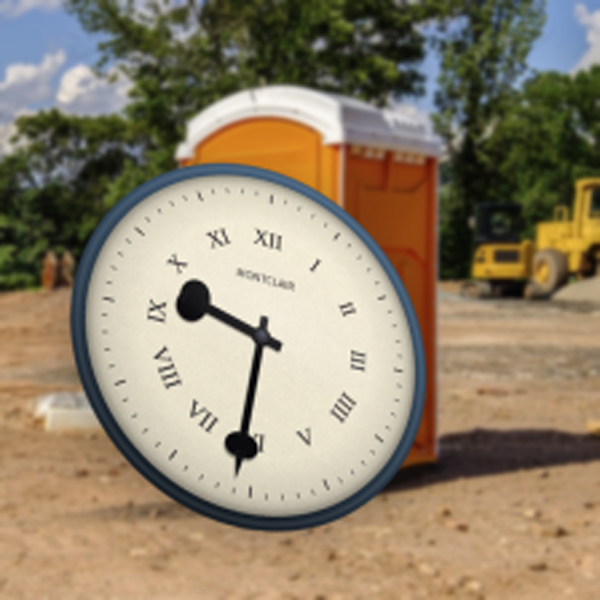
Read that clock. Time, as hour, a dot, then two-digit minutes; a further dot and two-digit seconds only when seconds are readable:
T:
9.31
